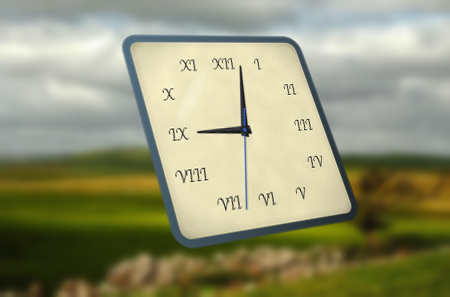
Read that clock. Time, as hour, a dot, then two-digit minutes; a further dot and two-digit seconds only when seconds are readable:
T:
9.02.33
